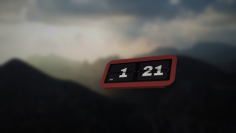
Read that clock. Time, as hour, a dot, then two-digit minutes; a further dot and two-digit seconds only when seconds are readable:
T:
1.21
